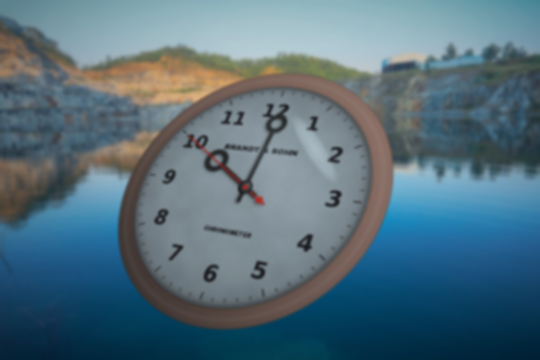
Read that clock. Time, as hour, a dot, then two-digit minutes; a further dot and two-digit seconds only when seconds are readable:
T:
10.00.50
